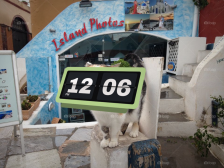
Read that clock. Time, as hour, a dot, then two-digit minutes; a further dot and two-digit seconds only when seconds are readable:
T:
12.06
